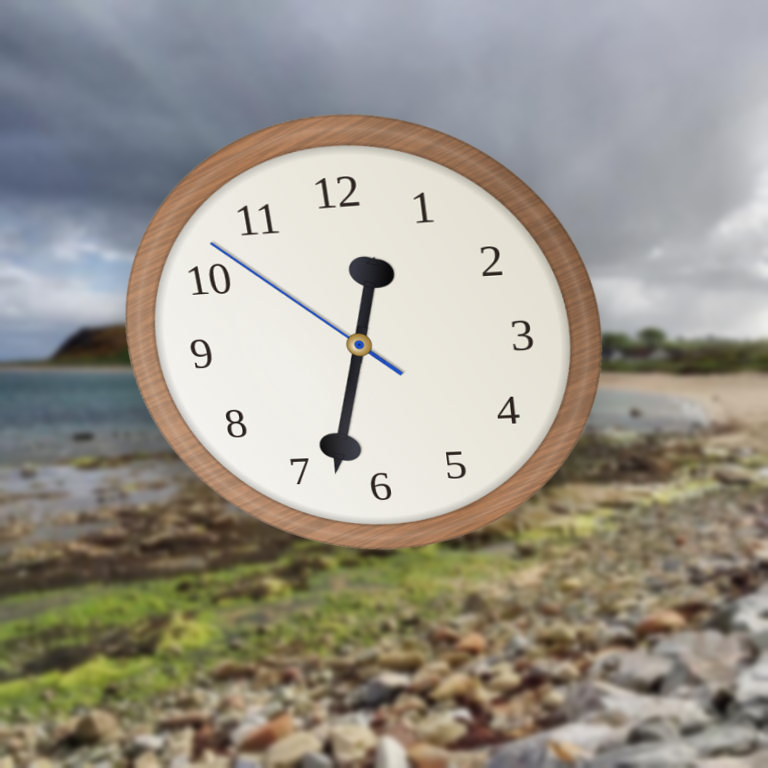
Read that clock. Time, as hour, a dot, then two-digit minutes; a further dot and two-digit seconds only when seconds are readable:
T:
12.32.52
